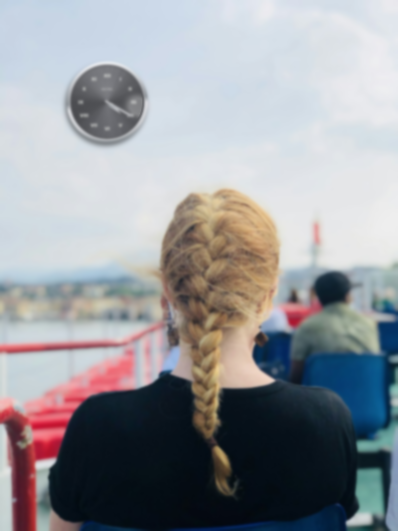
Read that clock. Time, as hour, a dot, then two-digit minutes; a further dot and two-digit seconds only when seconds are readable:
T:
4.20
